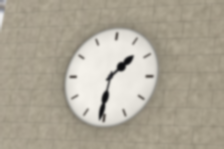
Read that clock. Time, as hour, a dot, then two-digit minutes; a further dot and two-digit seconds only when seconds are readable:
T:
1.31
